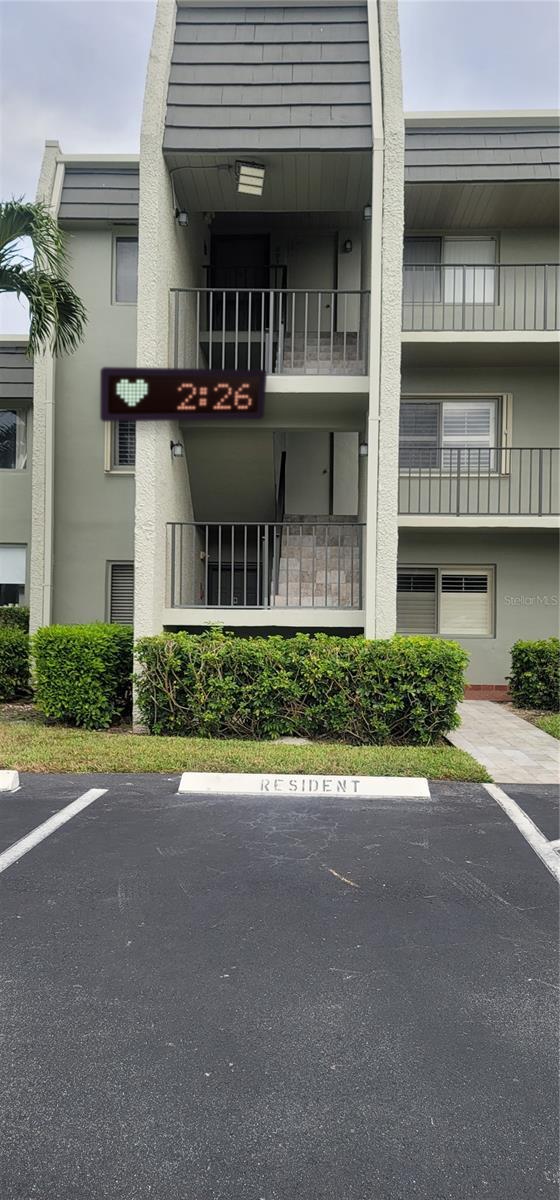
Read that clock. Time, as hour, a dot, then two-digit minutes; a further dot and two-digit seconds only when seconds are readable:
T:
2.26
